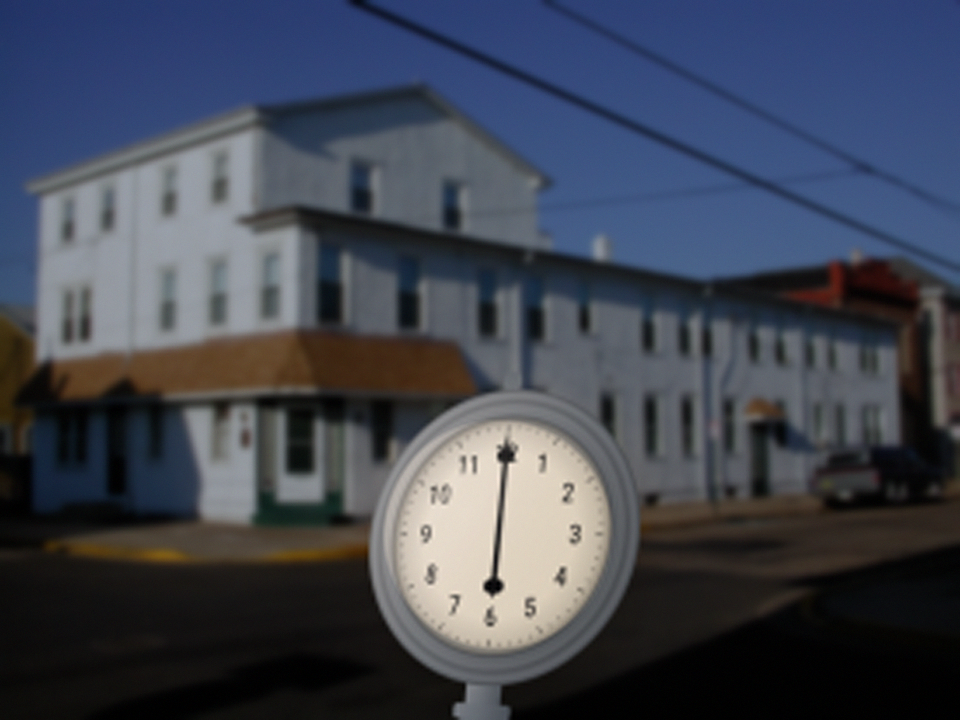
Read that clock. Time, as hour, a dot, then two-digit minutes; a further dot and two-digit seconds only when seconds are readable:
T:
6.00
